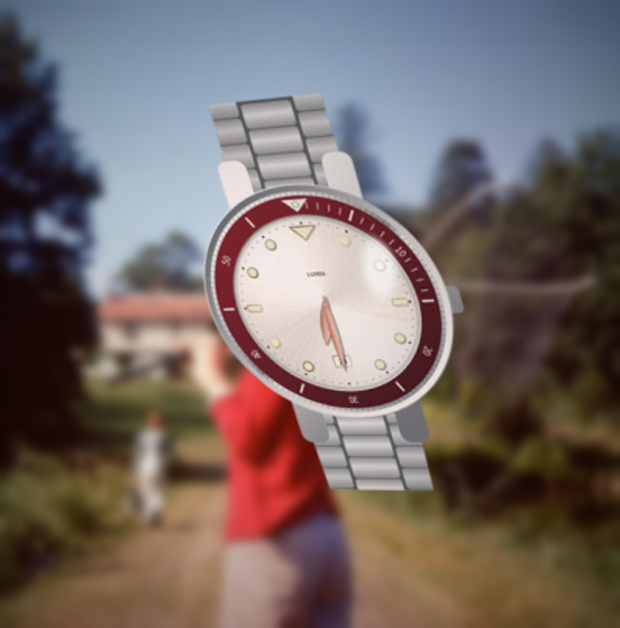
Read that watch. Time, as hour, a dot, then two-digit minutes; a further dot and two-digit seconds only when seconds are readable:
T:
6.30
